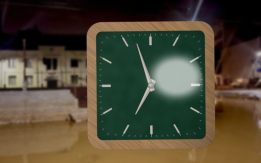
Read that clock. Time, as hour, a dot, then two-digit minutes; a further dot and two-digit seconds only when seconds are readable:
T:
6.57
